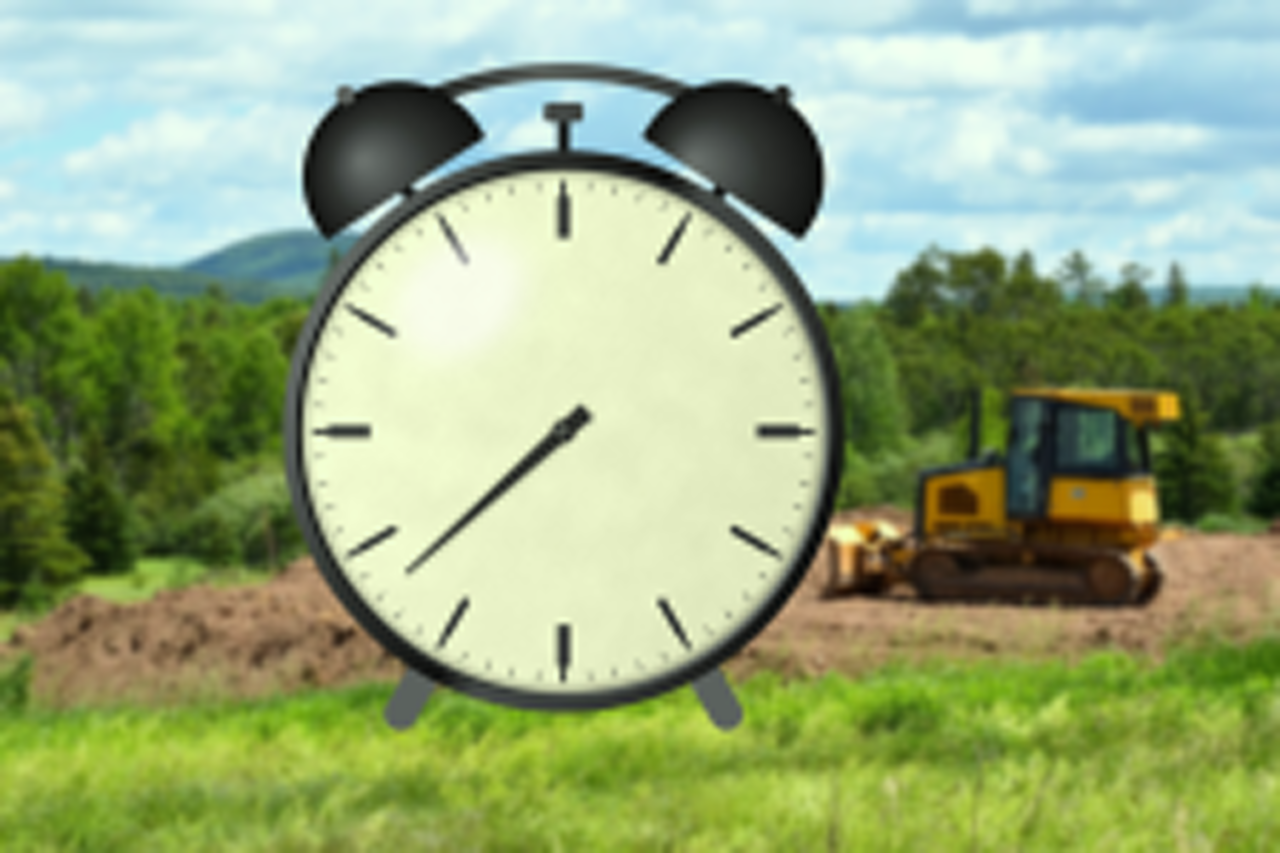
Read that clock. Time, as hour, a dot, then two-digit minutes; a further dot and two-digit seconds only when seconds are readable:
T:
7.38
